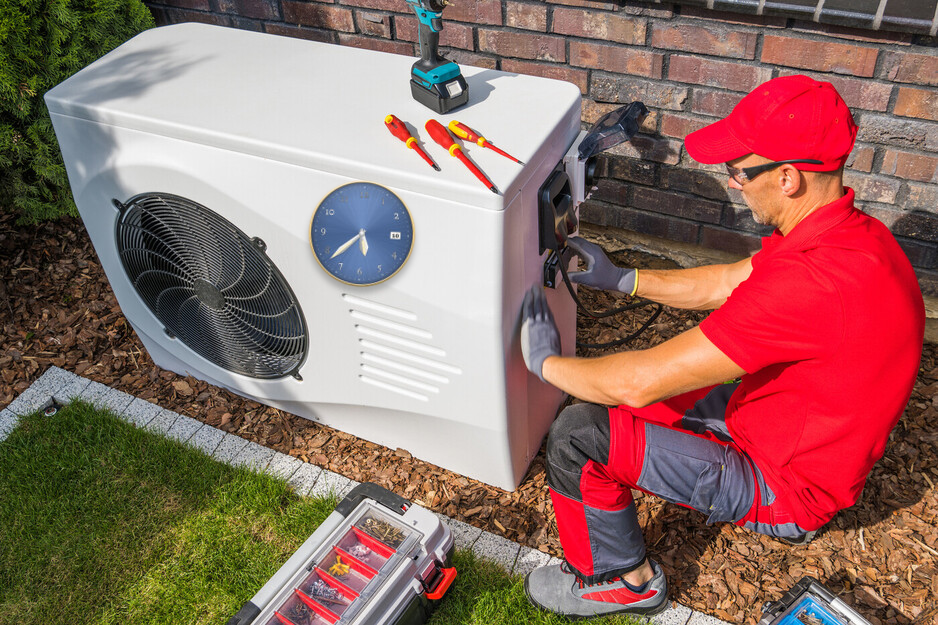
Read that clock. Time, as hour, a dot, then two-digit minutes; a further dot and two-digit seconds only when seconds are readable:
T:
5.38
